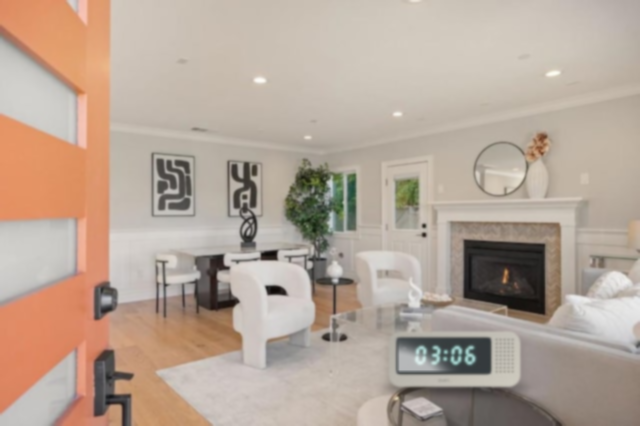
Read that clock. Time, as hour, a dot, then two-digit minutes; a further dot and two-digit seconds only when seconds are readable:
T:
3.06
